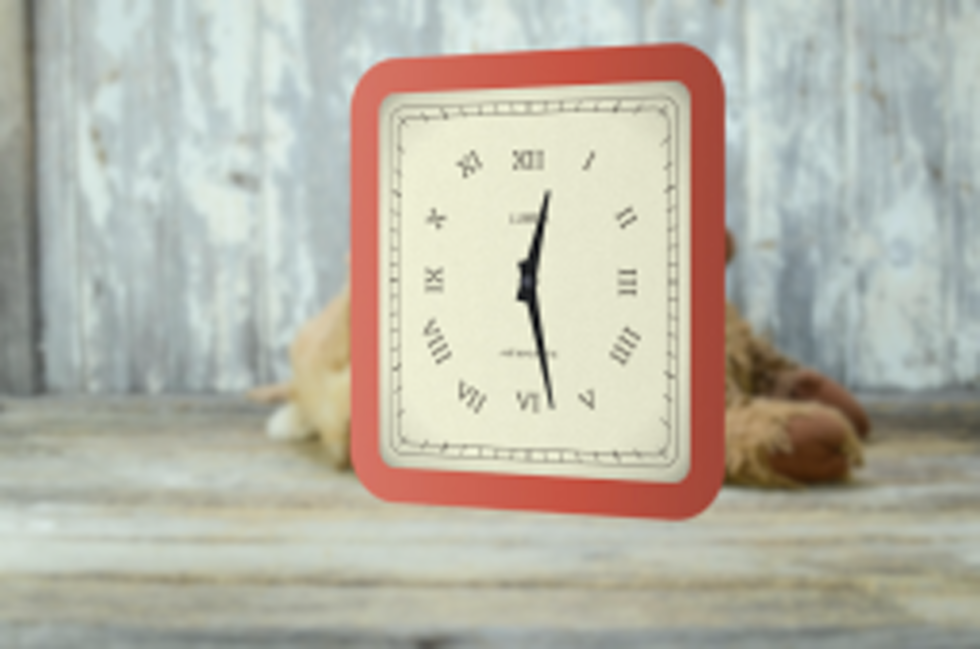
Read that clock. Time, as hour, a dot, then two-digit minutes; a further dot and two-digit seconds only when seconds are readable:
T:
12.28
